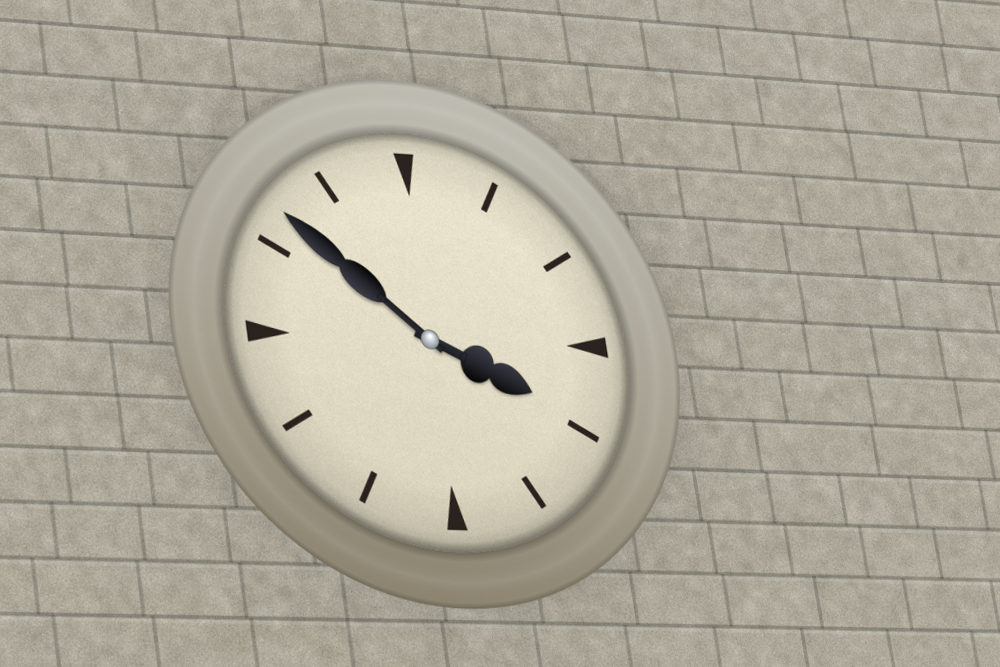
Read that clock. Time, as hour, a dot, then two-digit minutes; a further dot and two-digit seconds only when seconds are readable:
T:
3.52
